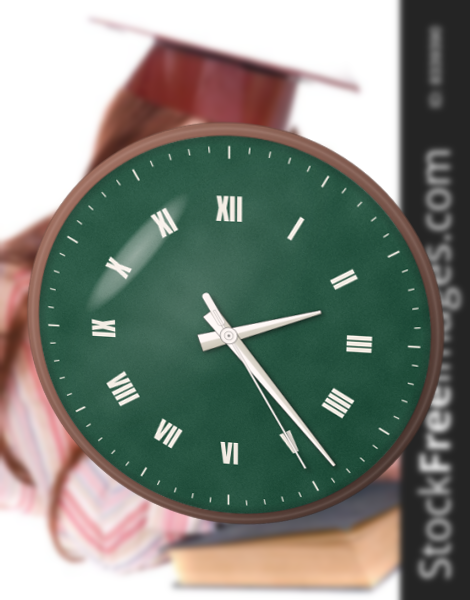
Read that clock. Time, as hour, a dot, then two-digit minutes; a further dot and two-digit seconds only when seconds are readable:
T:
2.23.25
